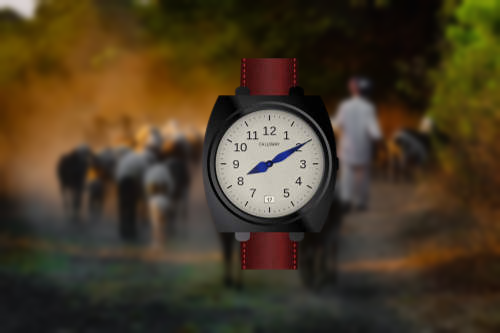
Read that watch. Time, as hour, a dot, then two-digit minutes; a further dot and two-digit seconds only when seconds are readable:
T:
8.10
